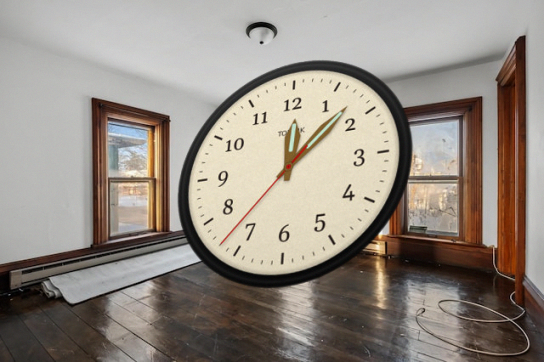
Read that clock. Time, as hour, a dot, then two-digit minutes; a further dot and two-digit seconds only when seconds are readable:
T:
12.07.37
